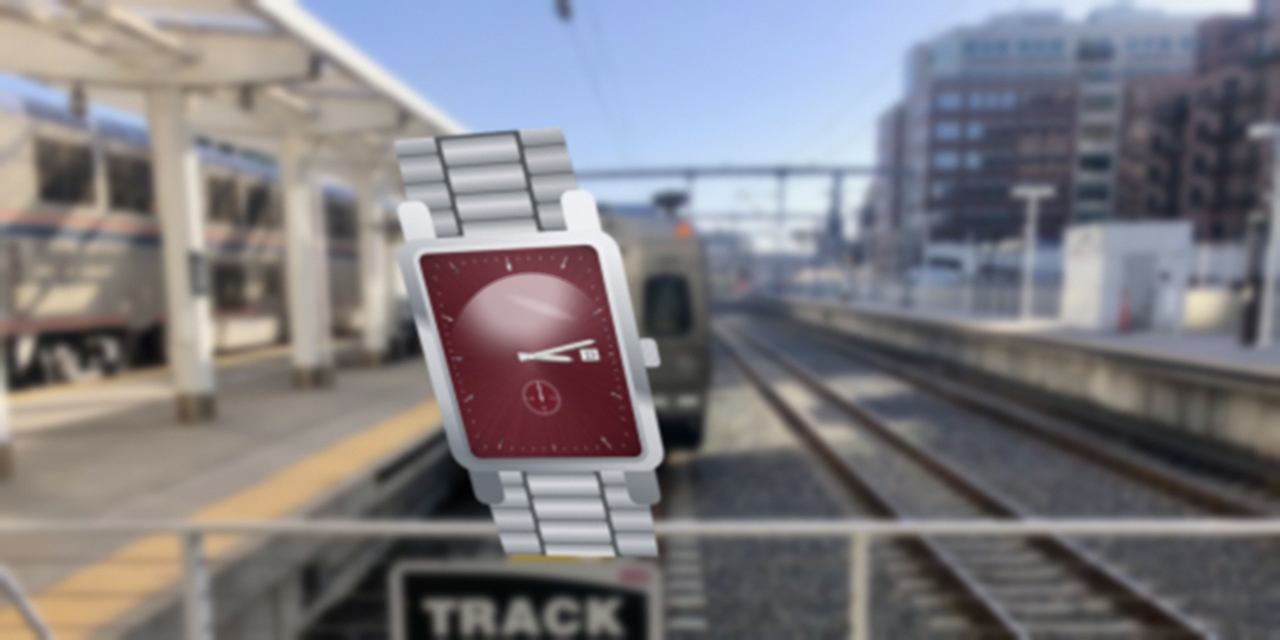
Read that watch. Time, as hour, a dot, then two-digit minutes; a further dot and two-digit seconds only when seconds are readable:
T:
3.13
